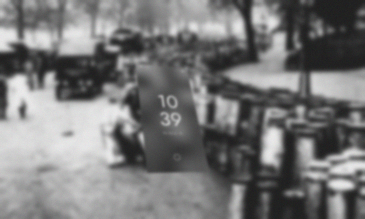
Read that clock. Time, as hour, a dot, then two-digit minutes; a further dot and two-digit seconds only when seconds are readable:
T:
10.39
